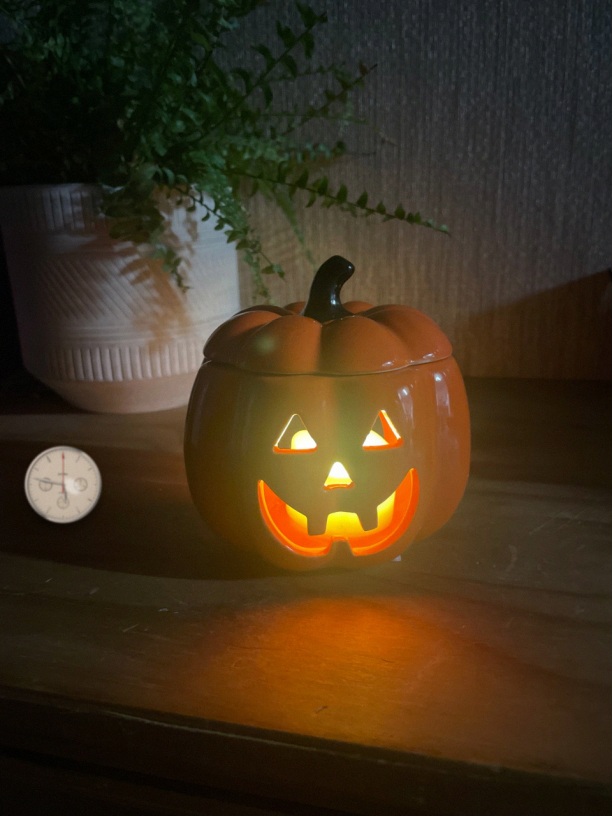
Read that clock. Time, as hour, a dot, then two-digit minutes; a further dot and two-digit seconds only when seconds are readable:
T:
5.47
